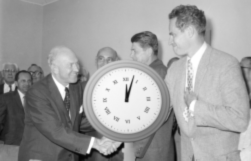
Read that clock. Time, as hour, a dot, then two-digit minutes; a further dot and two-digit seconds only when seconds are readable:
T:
12.03
